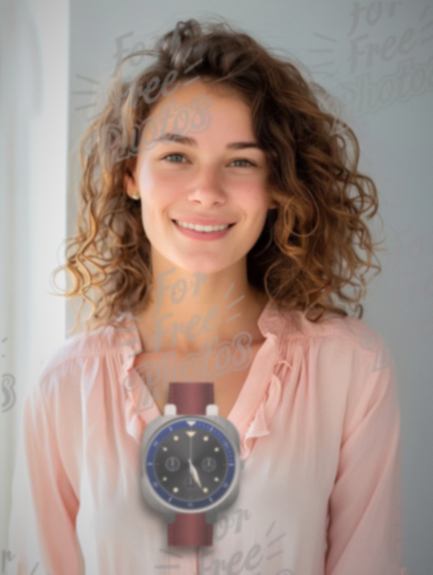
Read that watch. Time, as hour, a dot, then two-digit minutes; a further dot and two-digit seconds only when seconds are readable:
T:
5.26
